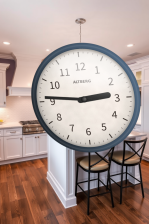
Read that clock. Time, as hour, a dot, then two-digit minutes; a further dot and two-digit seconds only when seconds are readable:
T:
2.46
